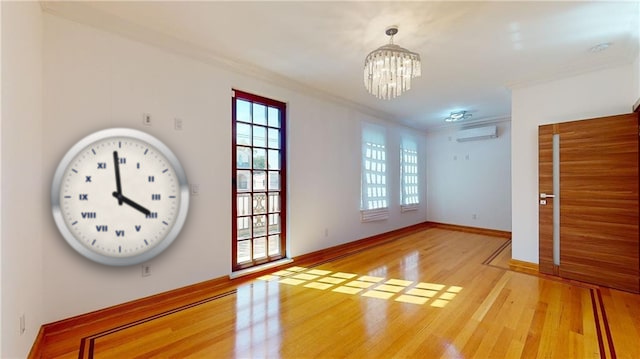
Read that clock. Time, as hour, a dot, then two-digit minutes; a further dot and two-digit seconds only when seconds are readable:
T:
3.59
